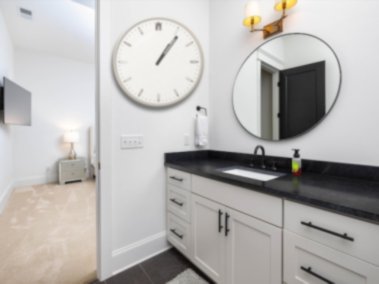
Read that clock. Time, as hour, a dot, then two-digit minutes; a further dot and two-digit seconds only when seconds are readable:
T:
1.06
